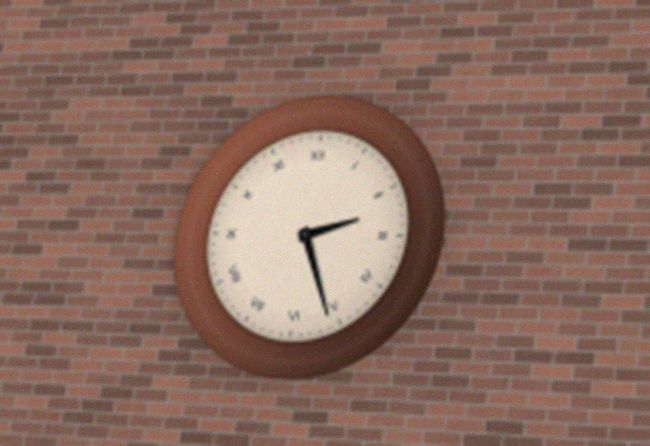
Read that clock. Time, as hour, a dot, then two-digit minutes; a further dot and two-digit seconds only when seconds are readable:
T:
2.26
